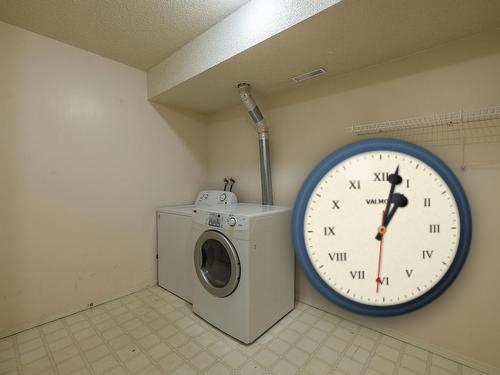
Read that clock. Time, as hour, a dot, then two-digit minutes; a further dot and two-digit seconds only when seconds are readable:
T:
1.02.31
